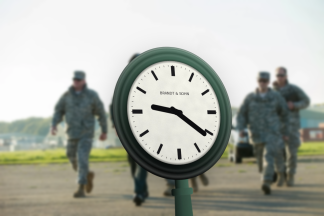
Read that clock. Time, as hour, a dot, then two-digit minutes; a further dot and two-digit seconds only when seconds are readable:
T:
9.21
